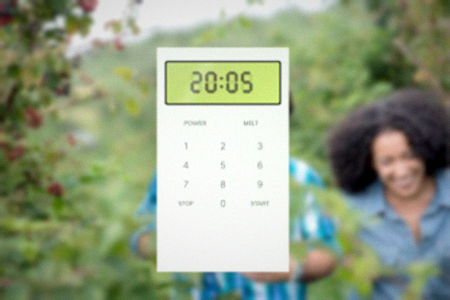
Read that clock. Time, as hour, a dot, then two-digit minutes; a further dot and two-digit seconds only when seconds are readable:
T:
20.05
